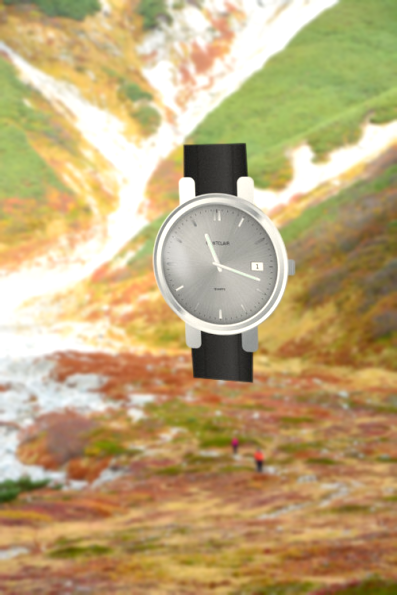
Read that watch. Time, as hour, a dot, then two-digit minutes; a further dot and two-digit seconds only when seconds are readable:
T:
11.18
